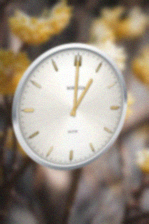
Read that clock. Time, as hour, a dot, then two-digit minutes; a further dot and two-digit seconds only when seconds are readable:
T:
1.00
